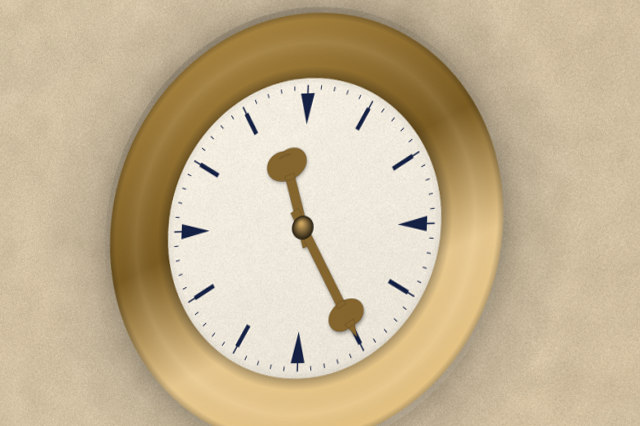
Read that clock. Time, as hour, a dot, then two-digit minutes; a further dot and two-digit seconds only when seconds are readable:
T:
11.25
